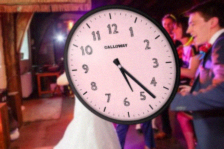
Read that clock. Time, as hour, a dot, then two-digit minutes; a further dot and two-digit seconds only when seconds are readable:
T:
5.23
